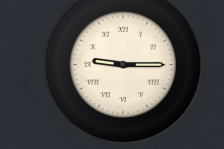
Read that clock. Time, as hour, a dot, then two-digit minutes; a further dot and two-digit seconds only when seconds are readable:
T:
9.15
